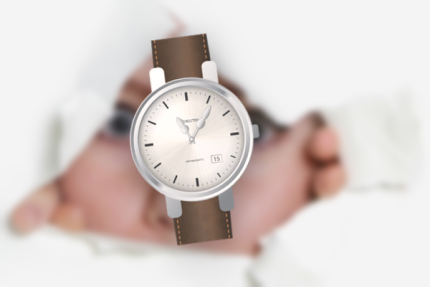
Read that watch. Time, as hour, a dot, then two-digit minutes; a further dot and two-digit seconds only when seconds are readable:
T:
11.06
